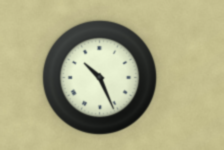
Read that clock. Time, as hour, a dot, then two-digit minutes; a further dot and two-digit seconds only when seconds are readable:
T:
10.26
